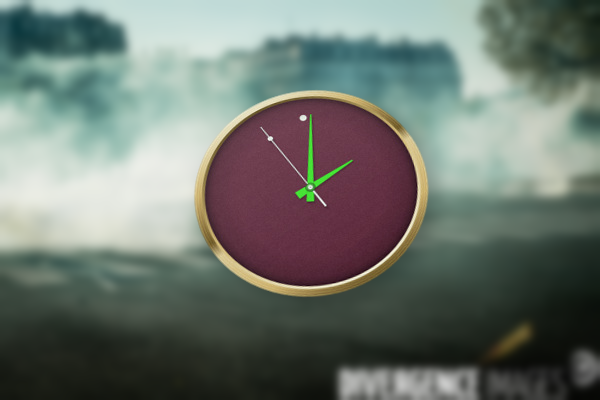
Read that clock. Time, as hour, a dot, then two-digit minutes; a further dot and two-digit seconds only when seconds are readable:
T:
2.00.55
